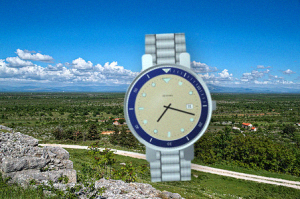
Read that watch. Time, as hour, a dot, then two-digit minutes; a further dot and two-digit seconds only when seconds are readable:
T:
7.18
